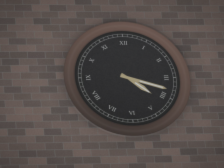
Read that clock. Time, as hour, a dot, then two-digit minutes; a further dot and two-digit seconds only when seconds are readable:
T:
4.18
